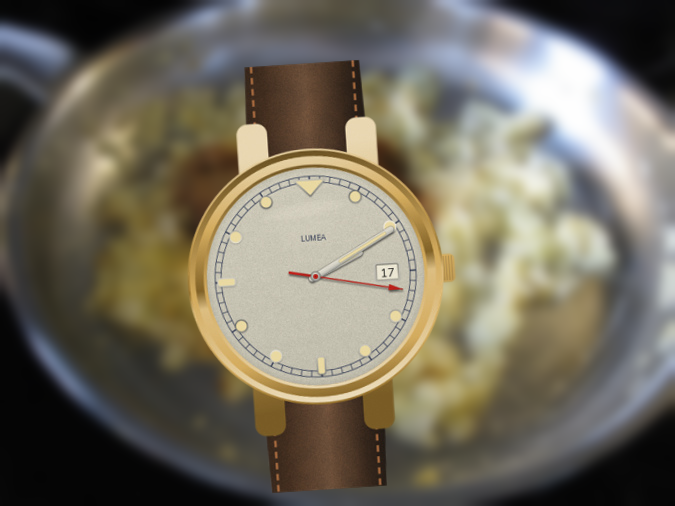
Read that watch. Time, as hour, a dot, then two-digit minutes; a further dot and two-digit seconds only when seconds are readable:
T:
2.10.17
